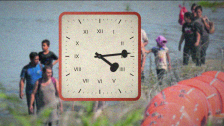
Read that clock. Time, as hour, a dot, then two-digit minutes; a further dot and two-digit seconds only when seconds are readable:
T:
4.14
